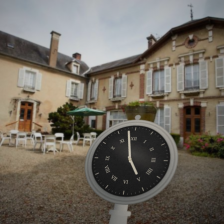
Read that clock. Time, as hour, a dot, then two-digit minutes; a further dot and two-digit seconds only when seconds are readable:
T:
4.58
